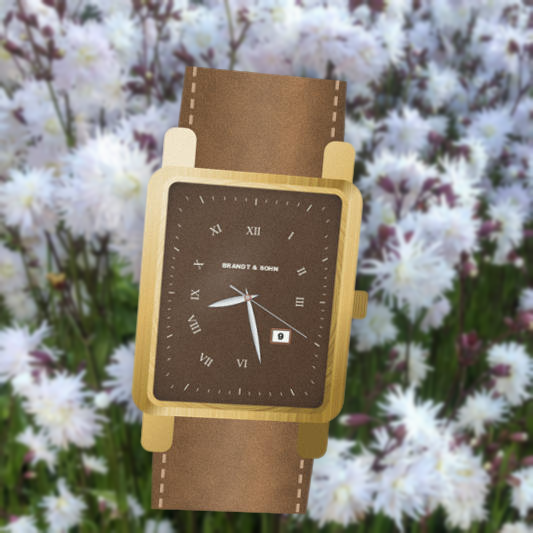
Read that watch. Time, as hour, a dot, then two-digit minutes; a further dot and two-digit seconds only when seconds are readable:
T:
8.27.20
